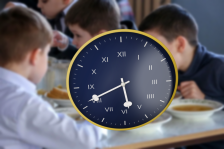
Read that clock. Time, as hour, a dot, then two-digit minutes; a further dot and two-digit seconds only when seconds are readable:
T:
5.41
